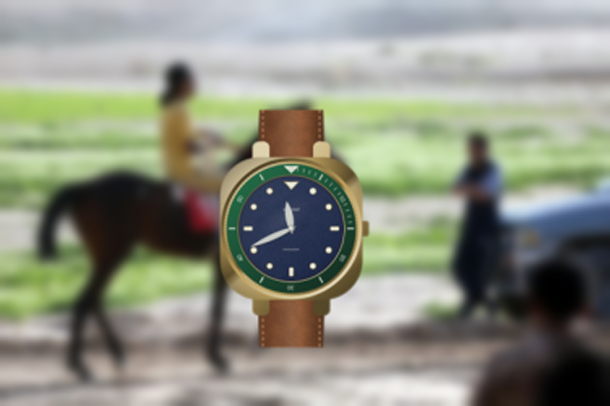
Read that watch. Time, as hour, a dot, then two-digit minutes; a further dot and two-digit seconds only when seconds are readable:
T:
11.41
